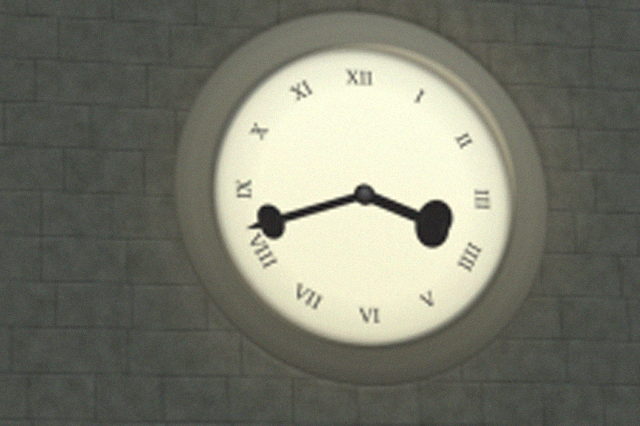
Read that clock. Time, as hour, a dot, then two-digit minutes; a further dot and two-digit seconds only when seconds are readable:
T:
3.42
